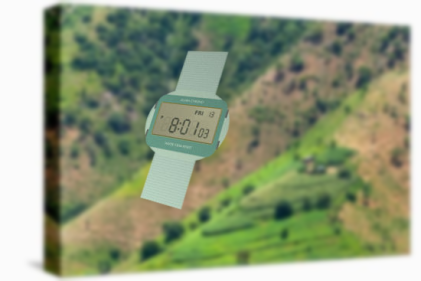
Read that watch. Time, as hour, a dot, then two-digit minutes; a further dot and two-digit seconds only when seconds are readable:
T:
8.01.03
